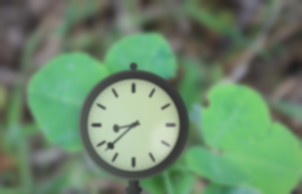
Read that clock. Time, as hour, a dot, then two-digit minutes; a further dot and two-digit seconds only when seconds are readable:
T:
8.38
